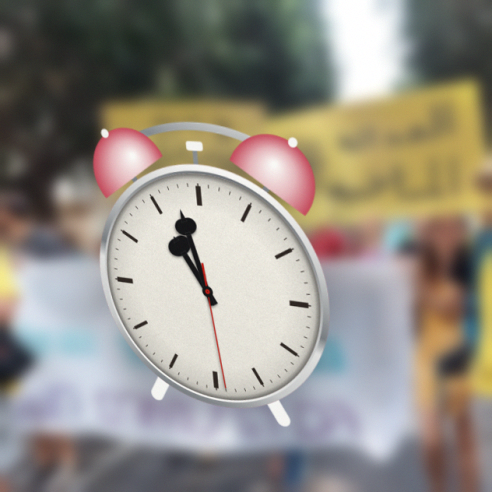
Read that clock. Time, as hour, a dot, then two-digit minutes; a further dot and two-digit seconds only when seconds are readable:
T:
10.57.29
